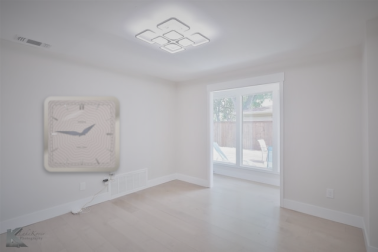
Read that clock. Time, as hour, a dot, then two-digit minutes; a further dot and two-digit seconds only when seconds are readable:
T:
1.46
